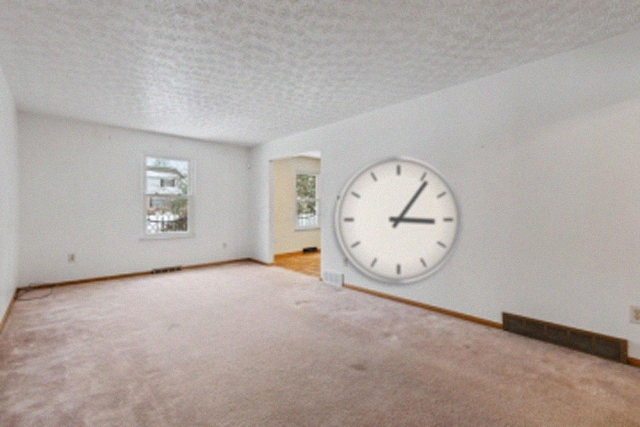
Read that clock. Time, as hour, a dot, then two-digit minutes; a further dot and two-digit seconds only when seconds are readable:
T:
3.06
